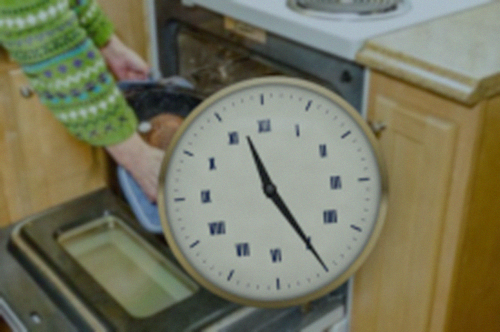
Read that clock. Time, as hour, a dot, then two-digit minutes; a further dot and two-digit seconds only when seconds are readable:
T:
11.25
